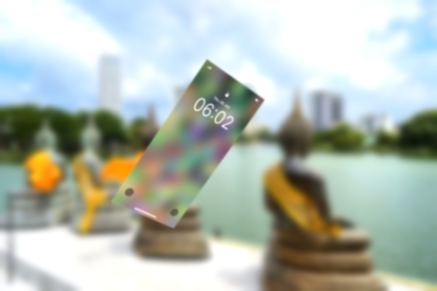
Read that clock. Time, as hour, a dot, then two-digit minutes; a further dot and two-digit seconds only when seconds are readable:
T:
6.02
